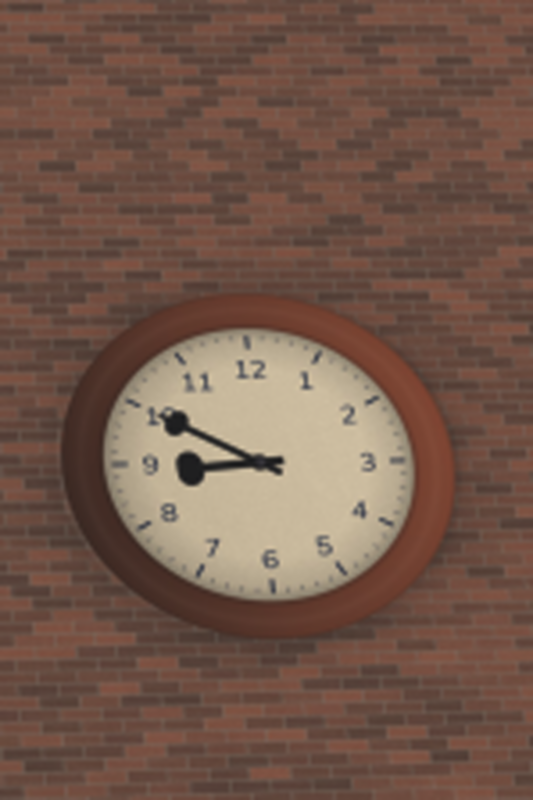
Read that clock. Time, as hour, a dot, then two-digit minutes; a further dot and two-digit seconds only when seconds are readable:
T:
8.50
